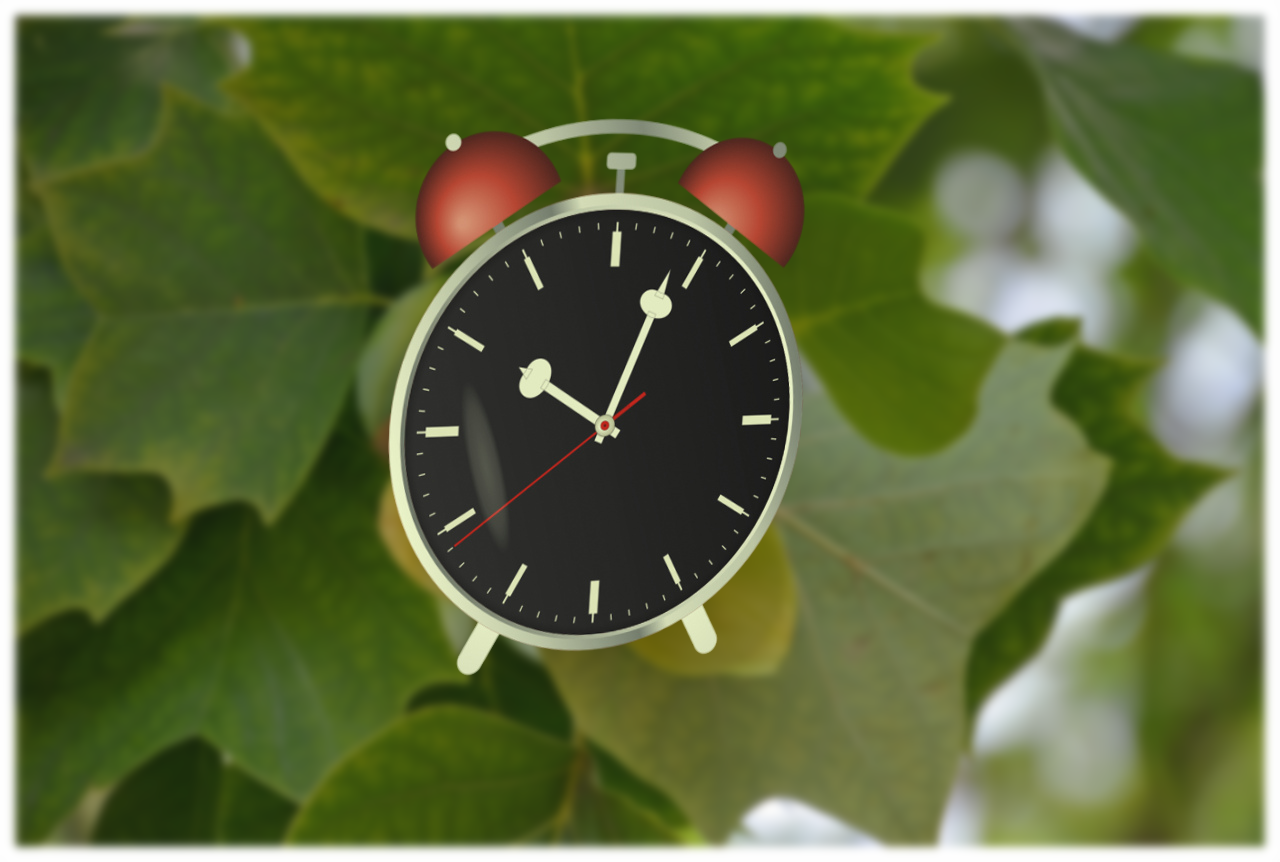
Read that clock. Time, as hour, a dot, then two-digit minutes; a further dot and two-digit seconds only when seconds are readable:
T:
10.03.39
